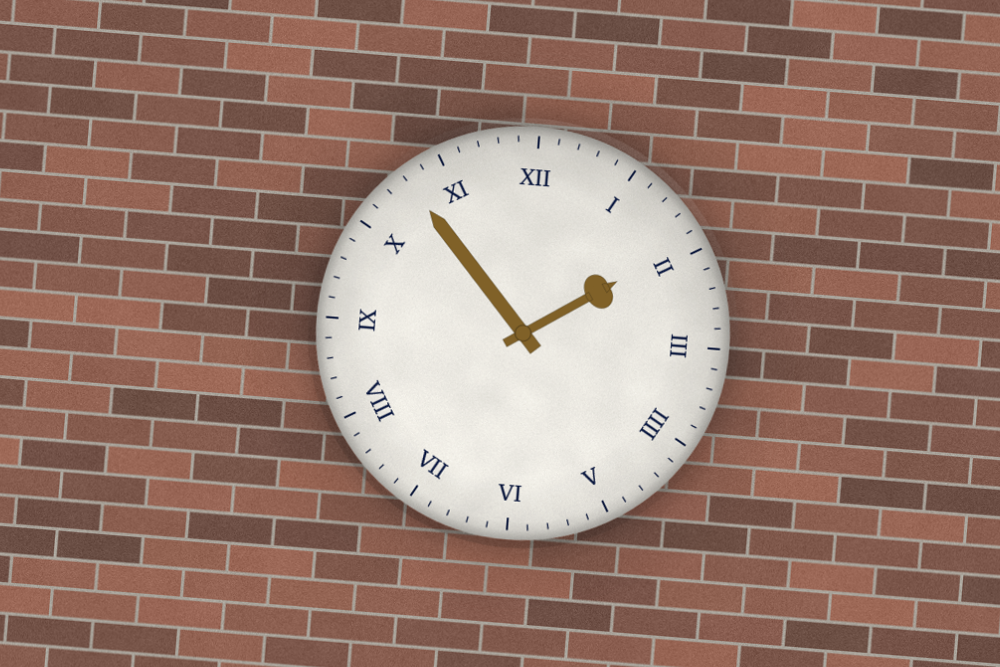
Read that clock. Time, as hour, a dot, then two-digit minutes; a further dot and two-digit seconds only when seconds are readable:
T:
1.53
